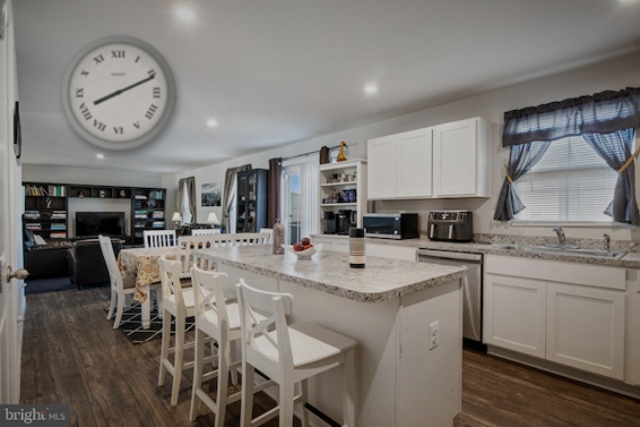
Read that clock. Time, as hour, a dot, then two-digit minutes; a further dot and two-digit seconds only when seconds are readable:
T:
8.11
